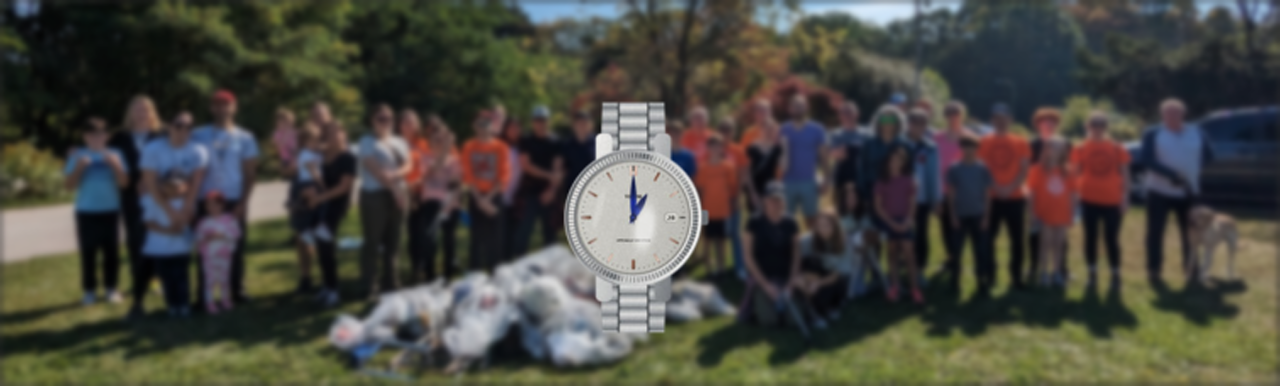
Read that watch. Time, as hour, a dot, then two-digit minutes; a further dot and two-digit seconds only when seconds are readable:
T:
1.00
